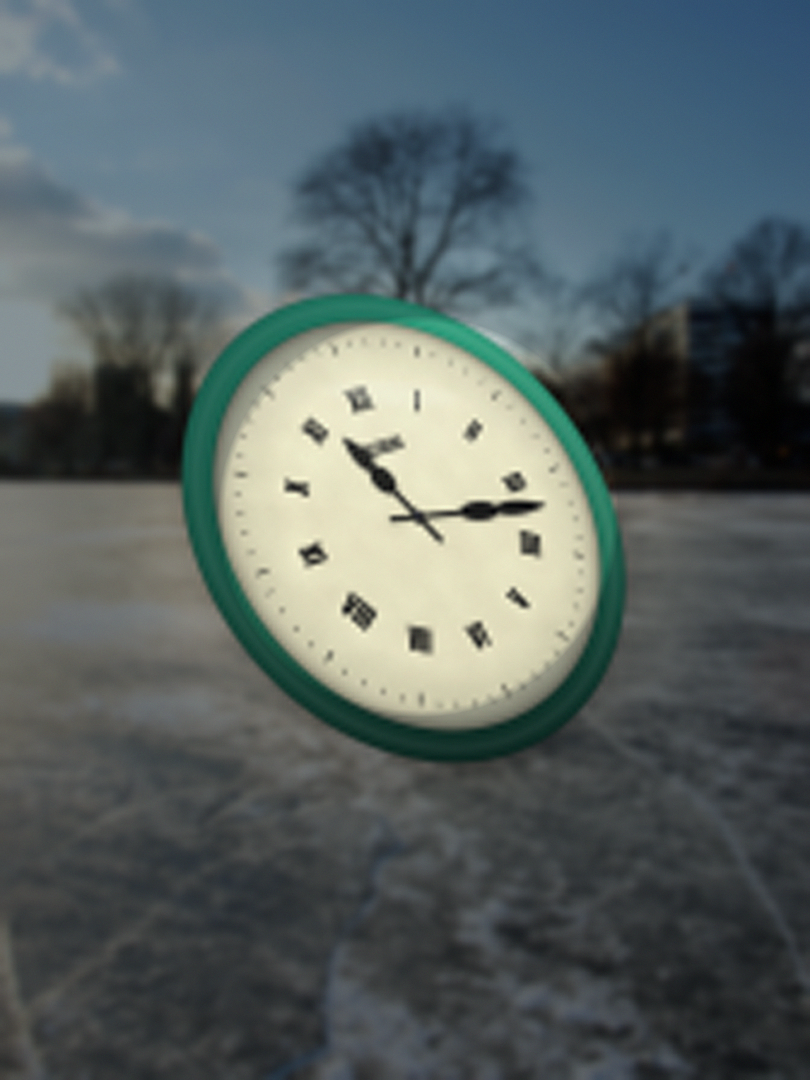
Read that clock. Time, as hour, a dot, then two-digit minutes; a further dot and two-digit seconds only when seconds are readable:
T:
11.17
